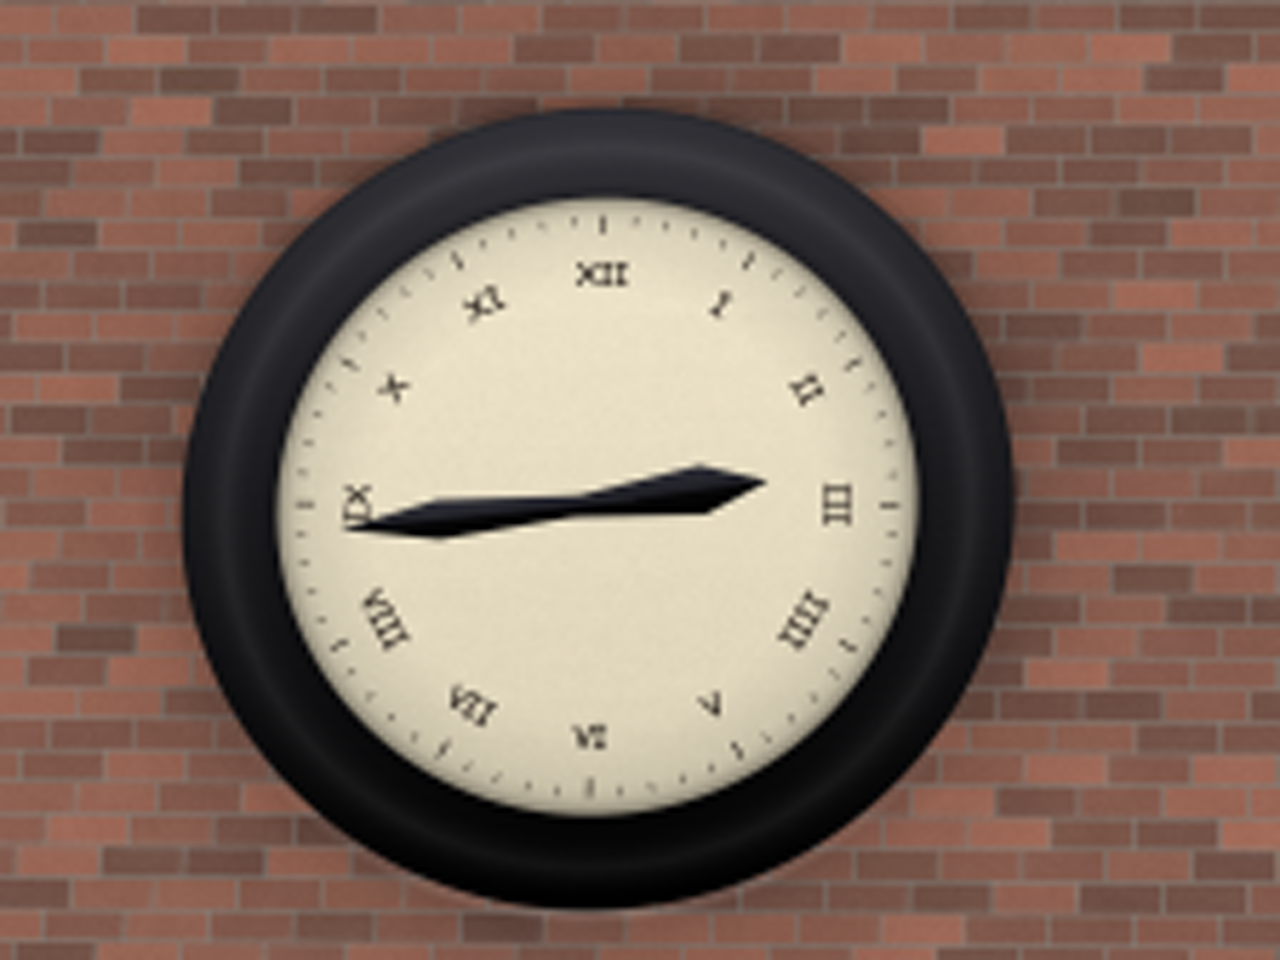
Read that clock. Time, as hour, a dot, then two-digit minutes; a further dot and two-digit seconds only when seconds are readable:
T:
2.44
